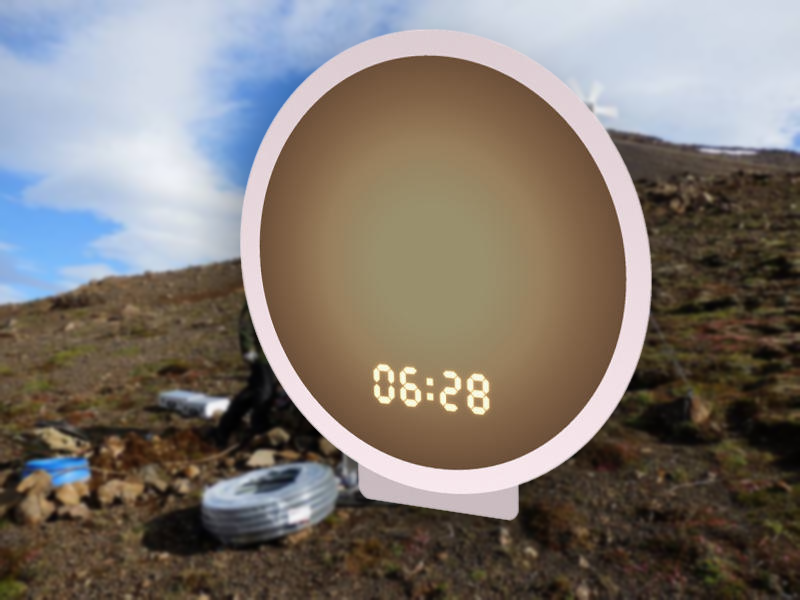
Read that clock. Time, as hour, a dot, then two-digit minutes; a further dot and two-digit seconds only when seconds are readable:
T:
6.28
